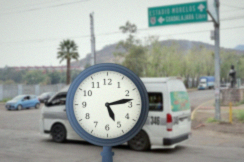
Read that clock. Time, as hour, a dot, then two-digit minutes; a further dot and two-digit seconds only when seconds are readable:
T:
5.13
